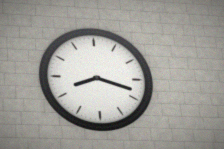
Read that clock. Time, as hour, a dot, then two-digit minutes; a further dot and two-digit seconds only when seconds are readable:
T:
8.18
